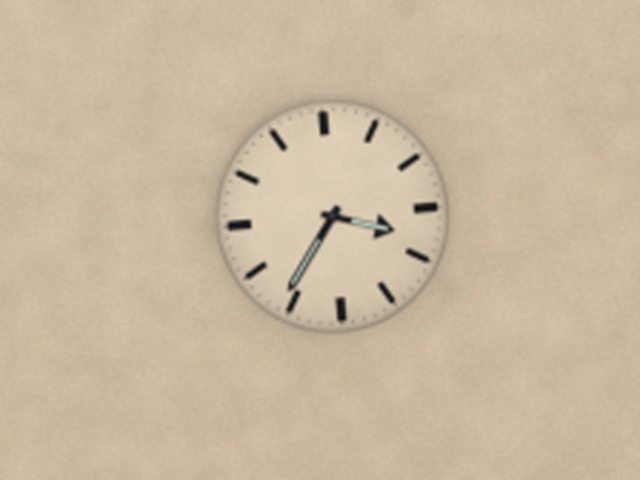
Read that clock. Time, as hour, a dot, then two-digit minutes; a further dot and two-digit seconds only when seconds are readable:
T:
3.36
